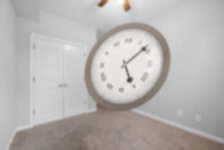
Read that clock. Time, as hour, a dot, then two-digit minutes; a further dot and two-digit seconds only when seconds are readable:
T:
5.08
